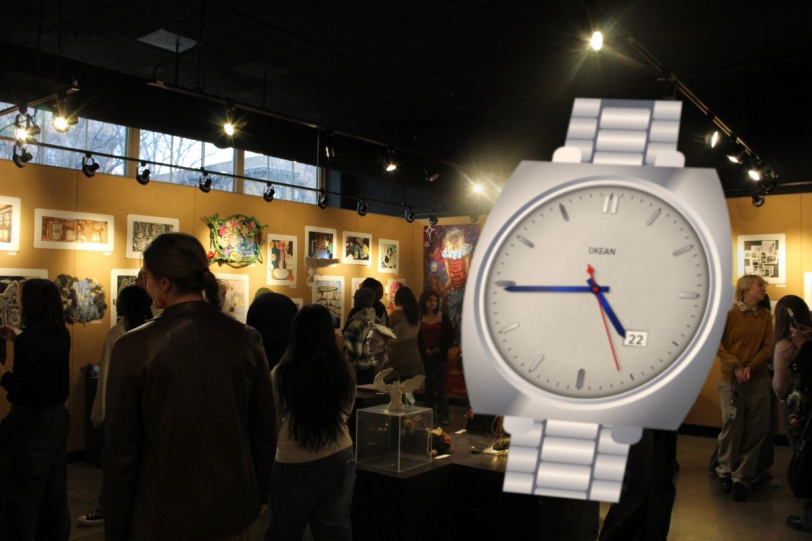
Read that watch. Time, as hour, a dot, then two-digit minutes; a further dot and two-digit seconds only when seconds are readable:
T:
4.44.26
